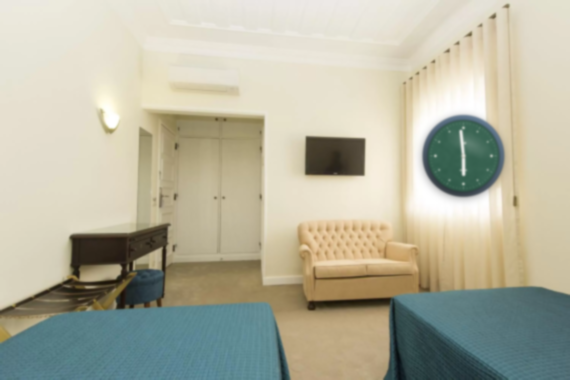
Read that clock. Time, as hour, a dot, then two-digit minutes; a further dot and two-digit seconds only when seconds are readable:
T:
5.59
